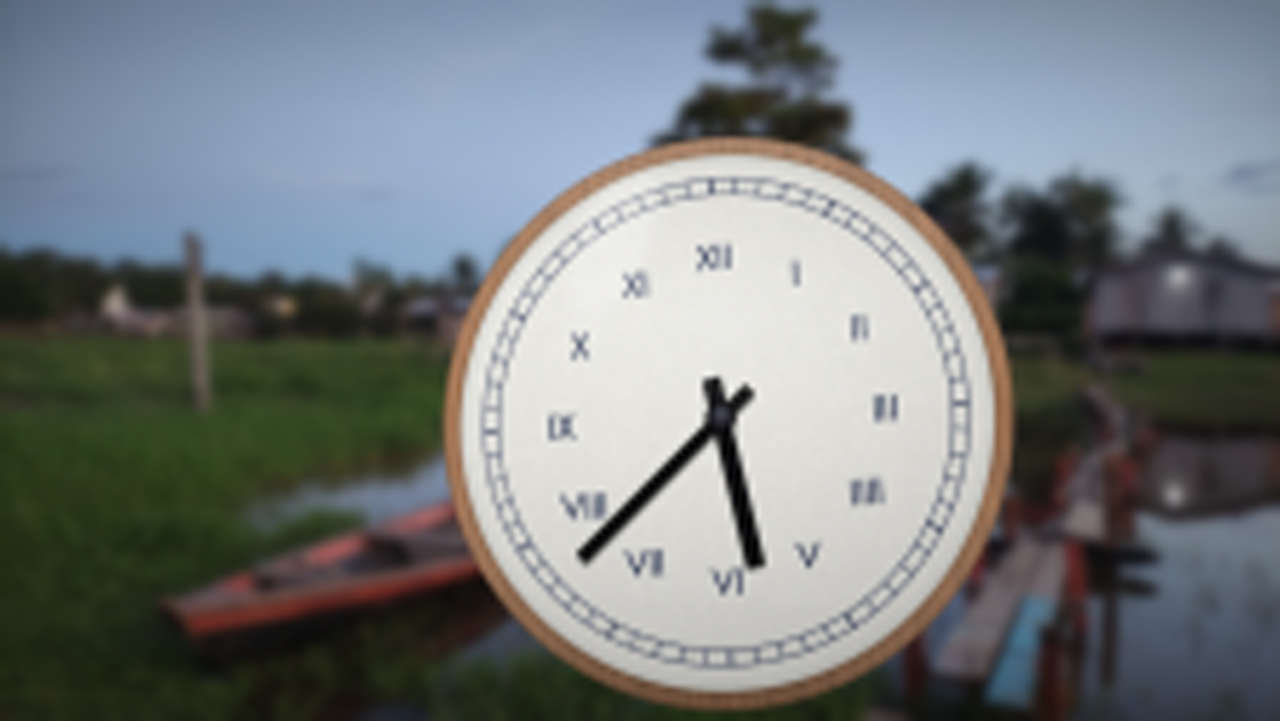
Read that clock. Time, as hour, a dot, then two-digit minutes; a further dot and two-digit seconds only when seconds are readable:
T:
5.38
